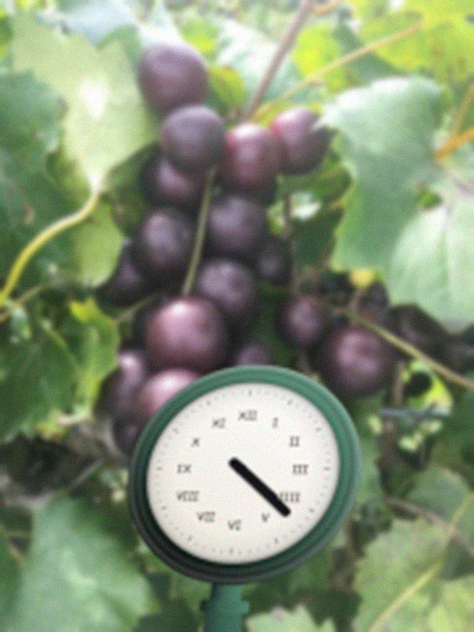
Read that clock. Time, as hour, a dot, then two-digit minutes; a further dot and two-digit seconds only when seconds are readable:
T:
4.22
